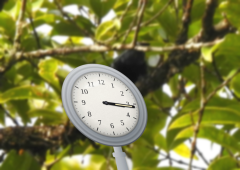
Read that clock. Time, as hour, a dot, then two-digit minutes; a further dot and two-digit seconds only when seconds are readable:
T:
3.16
